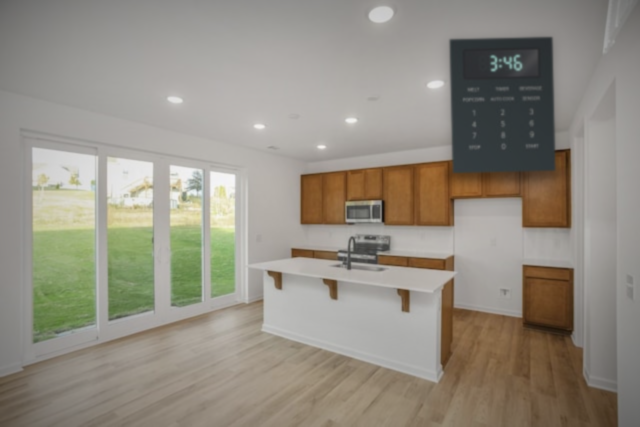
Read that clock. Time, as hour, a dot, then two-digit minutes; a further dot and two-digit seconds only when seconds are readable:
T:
3.46
